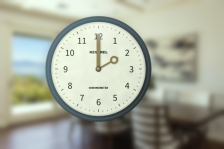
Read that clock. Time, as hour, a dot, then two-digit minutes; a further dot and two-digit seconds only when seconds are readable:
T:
2.00
